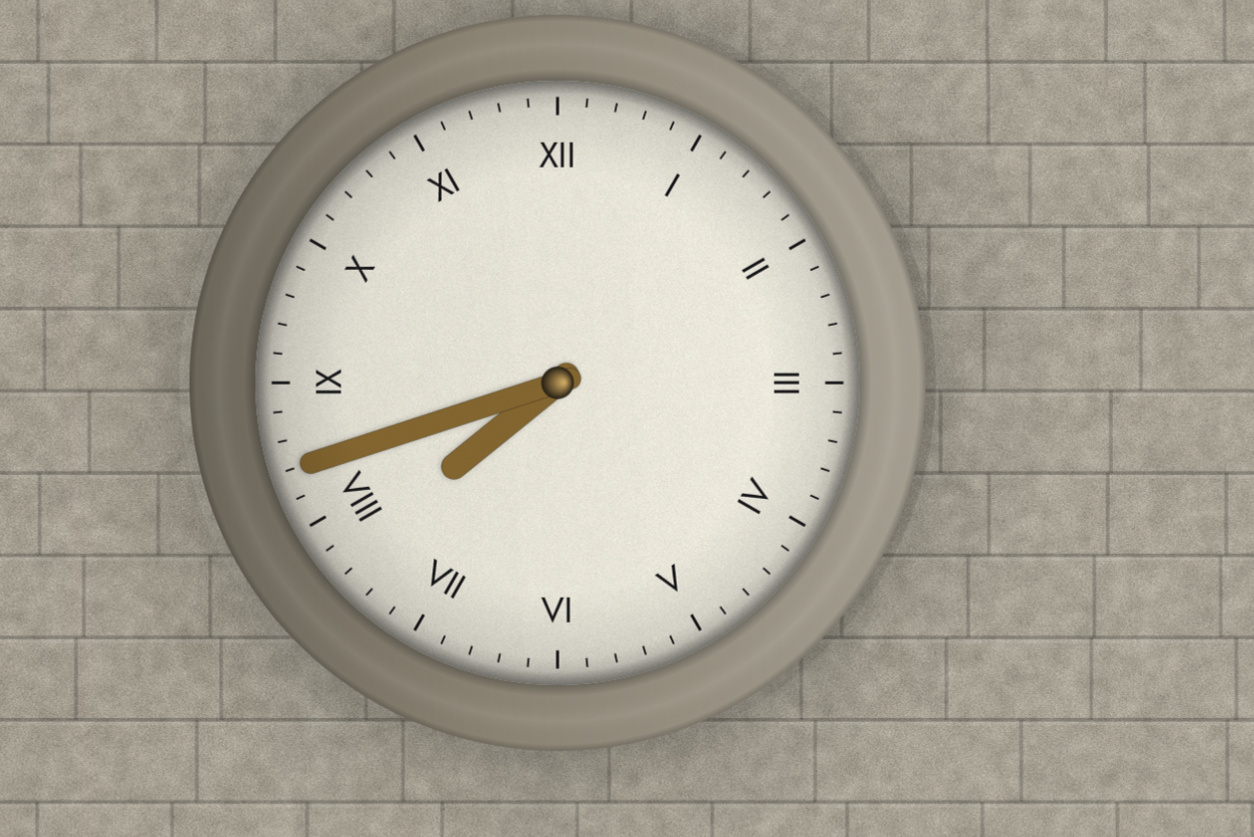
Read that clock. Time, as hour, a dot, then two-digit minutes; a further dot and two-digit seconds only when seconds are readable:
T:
7.42
